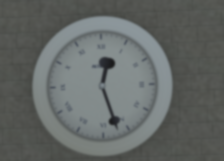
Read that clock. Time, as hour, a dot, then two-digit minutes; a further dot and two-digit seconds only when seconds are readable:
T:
12.27
